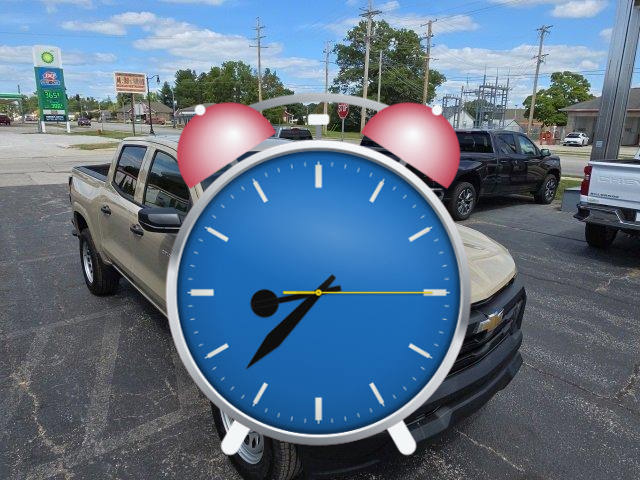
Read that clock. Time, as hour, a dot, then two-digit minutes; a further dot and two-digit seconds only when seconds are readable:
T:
8.37.15
